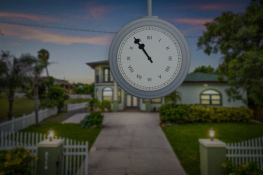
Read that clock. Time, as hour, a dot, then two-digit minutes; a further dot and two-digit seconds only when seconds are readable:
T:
10.54
